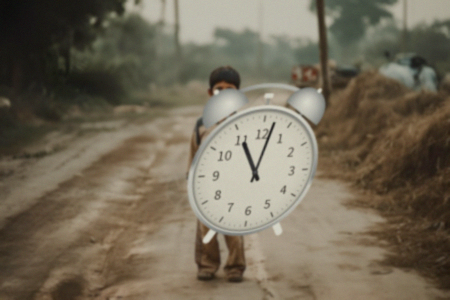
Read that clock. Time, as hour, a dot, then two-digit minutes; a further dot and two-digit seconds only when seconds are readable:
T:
11.02
